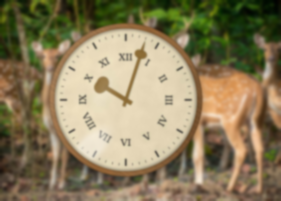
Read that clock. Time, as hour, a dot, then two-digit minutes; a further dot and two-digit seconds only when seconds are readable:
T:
10.03
